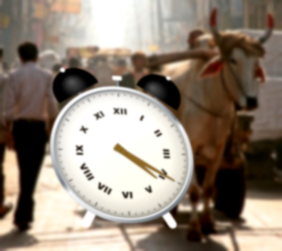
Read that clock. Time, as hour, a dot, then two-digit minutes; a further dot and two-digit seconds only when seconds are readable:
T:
4.20
